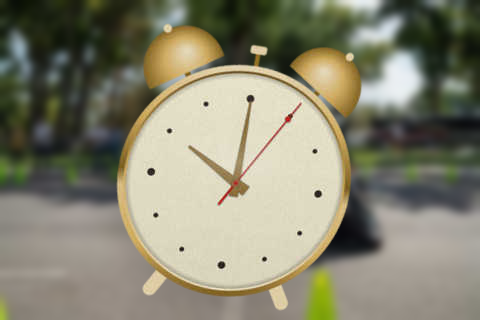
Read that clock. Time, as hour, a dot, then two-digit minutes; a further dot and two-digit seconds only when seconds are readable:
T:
10.00.05
